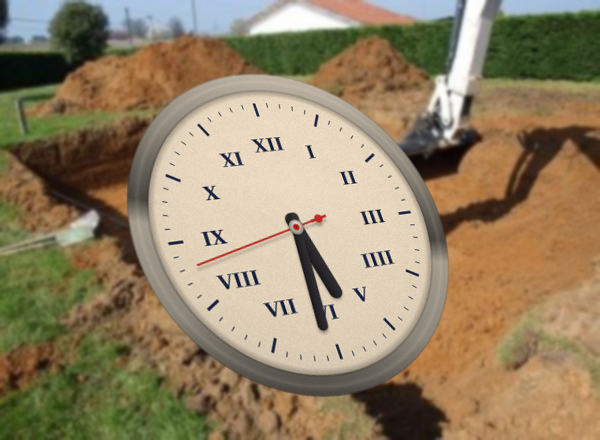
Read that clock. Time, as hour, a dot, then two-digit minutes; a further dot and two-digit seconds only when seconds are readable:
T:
5.30.43
